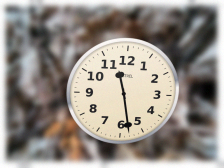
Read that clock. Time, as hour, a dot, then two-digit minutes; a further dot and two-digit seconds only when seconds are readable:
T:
11.28
